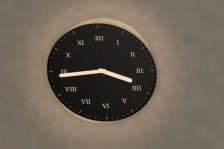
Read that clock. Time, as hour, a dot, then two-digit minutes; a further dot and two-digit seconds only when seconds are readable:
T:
3.44
